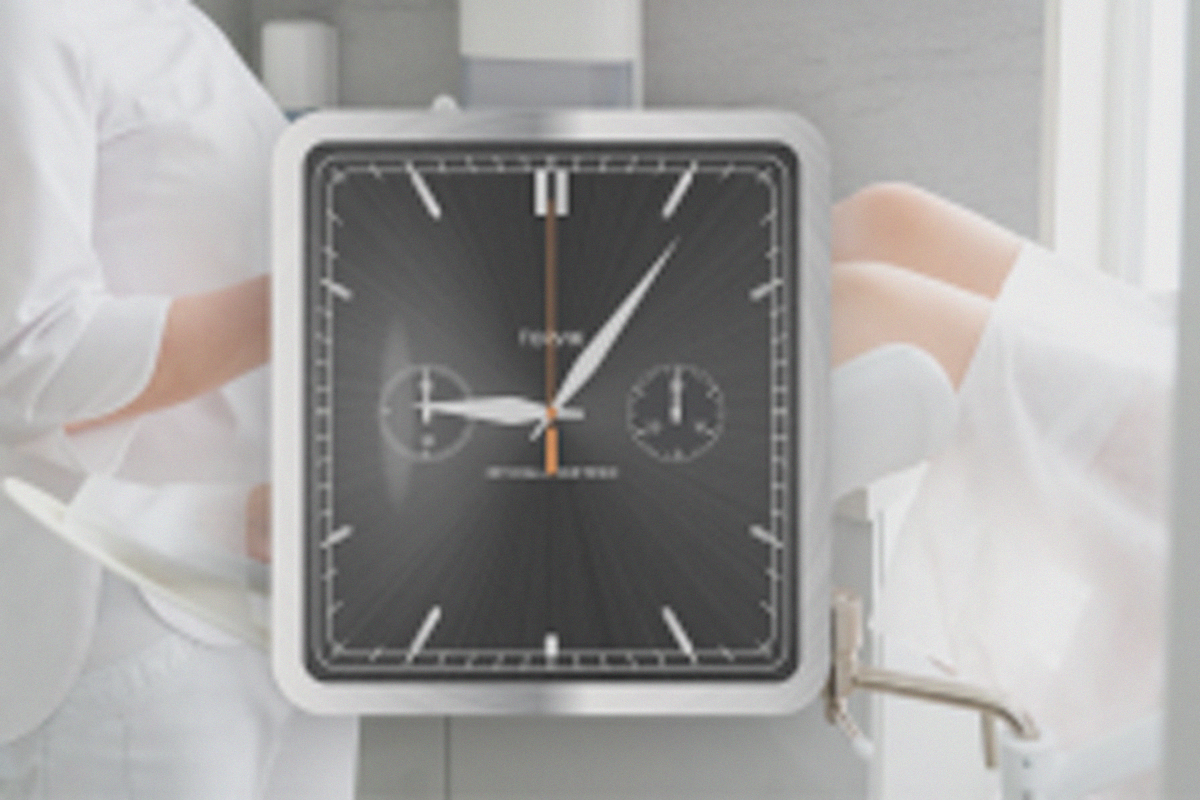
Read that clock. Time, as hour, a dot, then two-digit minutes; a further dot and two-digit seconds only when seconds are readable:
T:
9.06
